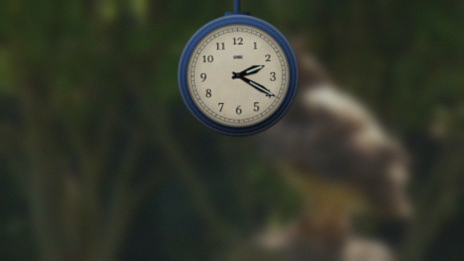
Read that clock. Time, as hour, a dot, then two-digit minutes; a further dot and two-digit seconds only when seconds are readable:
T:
2.20
